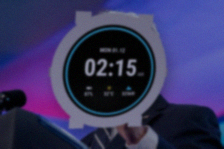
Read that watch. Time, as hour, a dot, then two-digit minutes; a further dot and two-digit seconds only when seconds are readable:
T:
2.15
